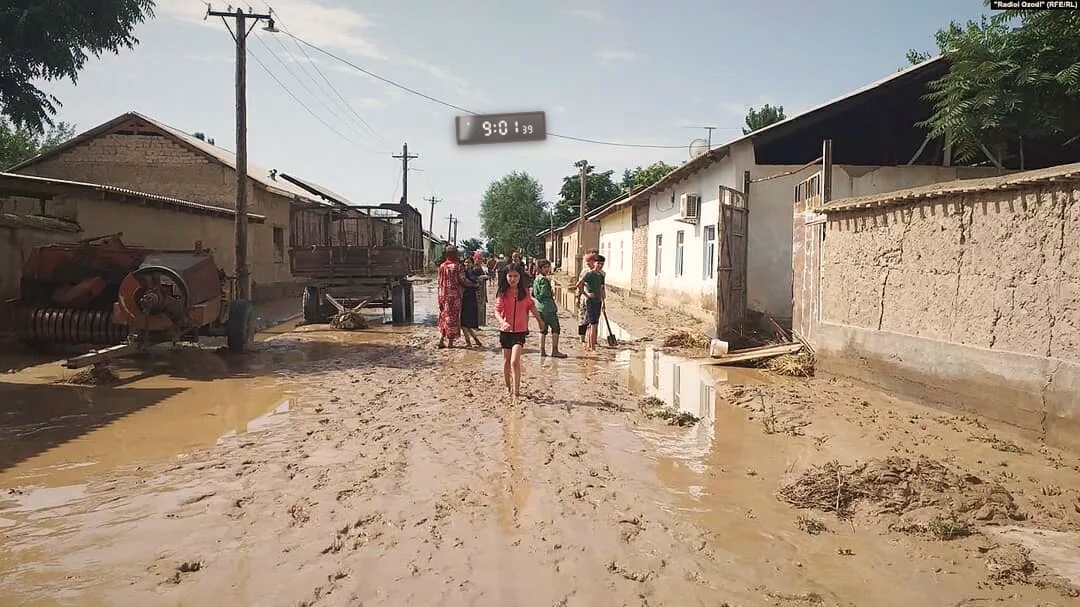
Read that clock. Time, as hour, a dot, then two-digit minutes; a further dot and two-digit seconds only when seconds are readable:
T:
9.01
